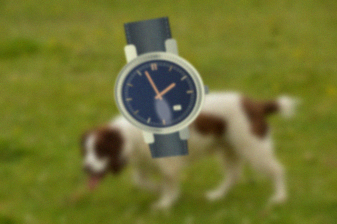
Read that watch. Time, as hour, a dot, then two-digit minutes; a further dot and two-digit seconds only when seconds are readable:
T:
1.57
